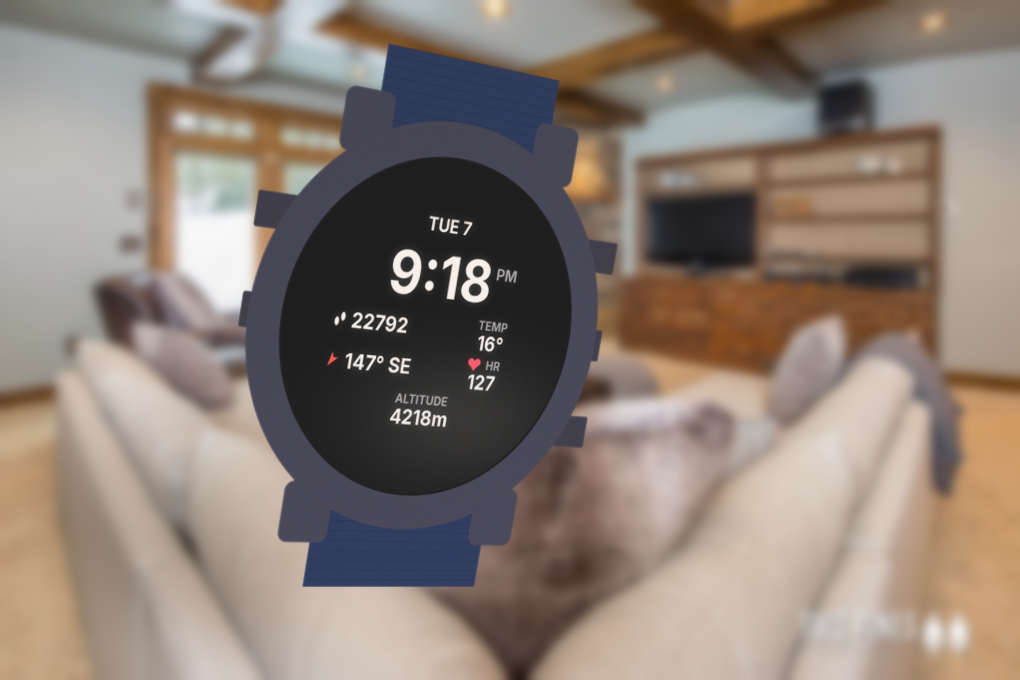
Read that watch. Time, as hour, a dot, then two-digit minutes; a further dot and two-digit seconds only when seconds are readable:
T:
9.18
